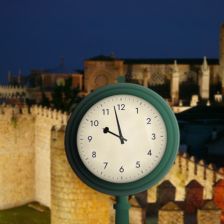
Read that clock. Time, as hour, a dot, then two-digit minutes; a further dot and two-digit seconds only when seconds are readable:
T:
9.58
